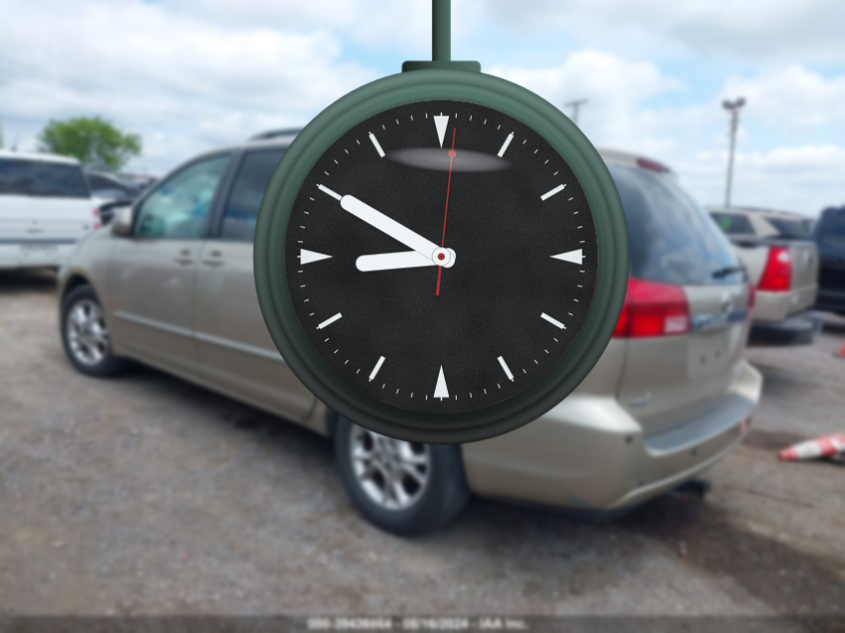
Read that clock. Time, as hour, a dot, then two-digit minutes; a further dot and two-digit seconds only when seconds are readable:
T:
8.50.01
